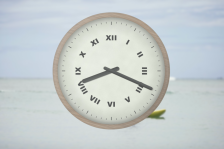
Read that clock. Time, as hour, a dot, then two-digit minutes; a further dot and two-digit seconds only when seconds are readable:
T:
8.19
